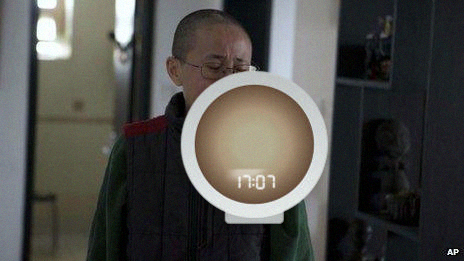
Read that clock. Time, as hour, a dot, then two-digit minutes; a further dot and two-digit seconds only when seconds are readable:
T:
17.07
